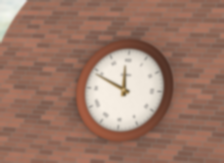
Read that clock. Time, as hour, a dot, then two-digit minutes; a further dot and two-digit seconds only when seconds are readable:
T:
11.49
